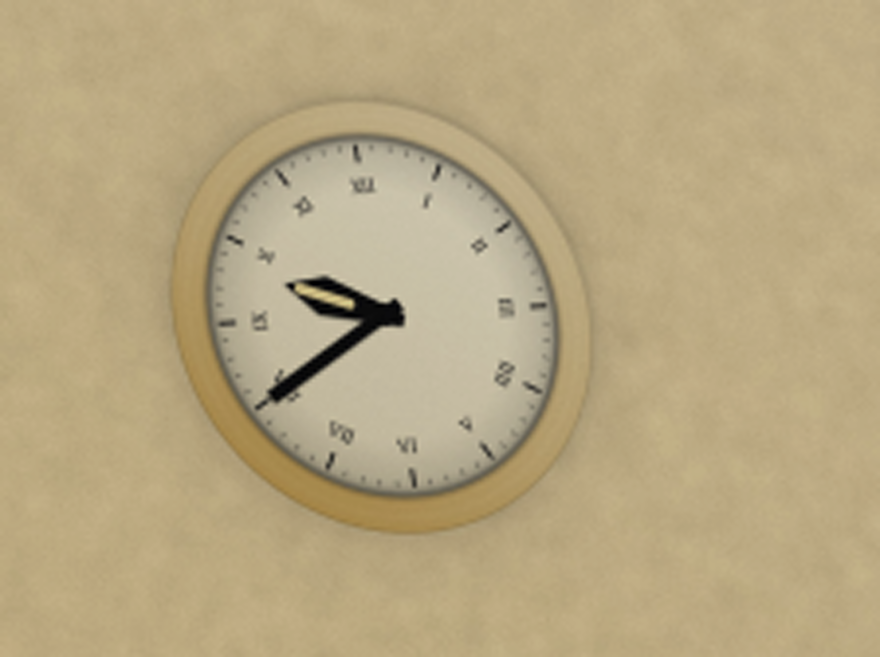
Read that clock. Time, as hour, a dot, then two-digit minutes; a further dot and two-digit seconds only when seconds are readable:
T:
9.40
